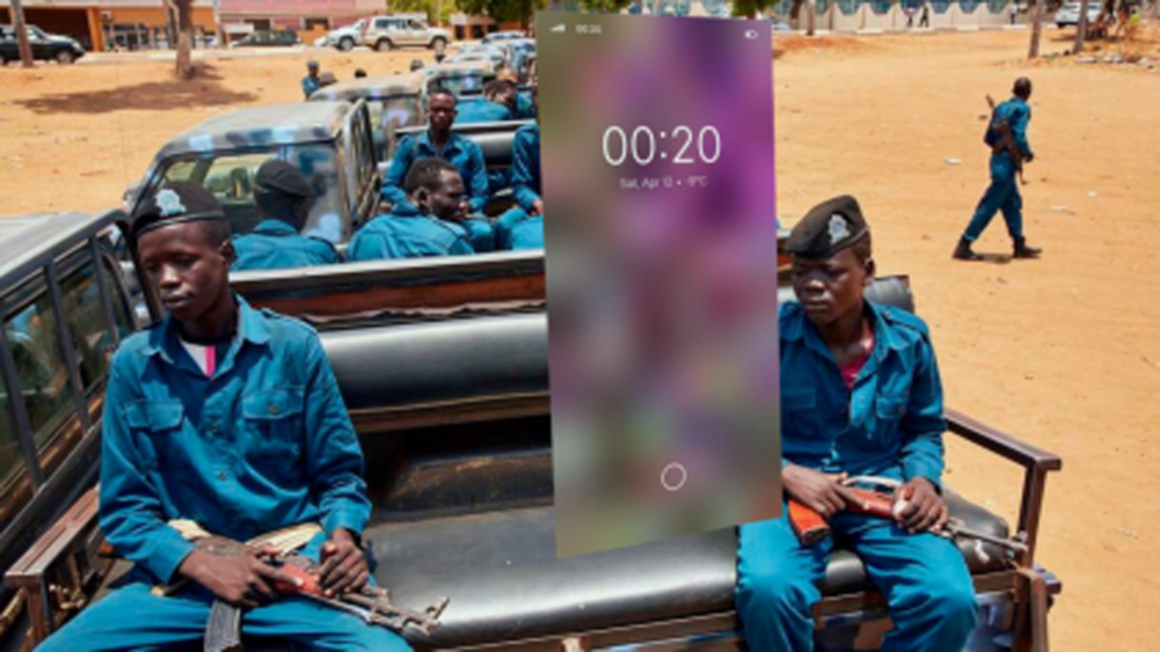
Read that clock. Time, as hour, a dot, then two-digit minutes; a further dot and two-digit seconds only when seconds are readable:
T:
0.20
